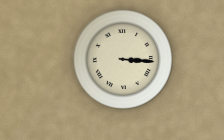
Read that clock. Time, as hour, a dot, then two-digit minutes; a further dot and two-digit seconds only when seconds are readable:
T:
3.16
